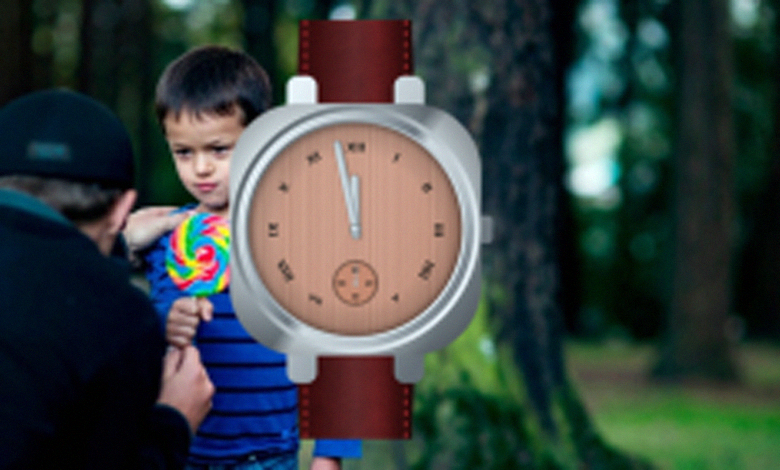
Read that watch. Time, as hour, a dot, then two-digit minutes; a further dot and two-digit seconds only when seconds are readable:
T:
11.58
